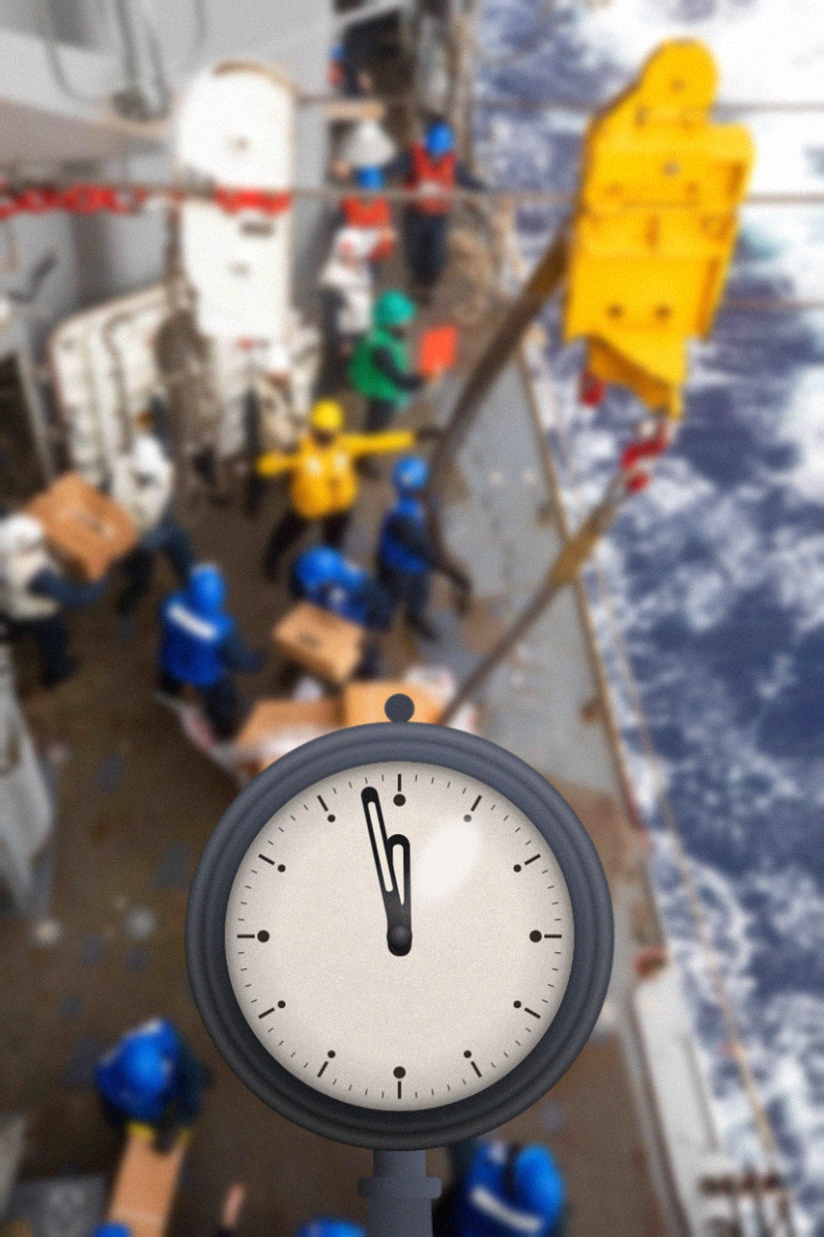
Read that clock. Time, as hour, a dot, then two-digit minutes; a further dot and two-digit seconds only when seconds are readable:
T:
11.58
